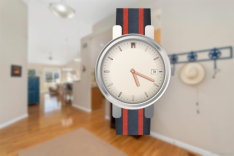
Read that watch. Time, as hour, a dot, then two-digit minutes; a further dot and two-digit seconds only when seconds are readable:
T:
5.19
